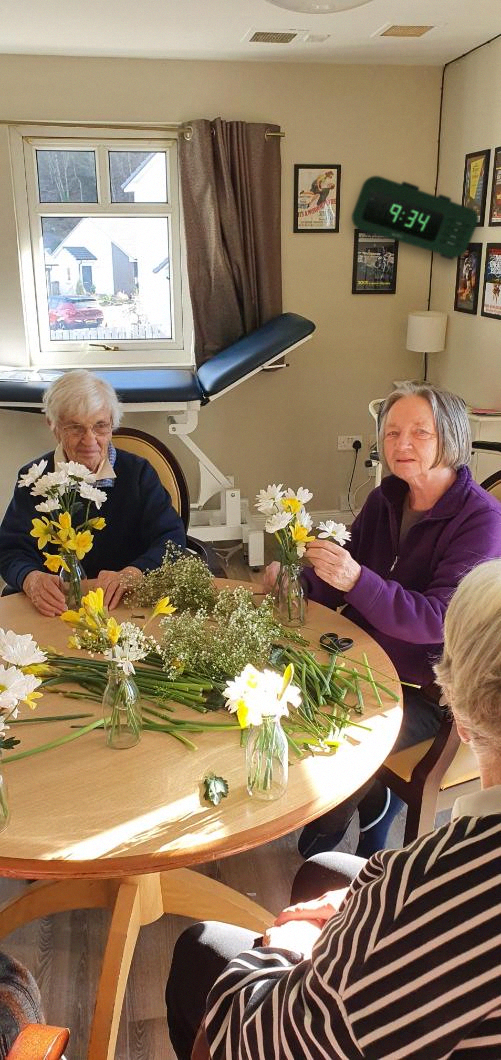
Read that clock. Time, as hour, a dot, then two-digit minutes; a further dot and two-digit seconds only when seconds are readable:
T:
9.34
